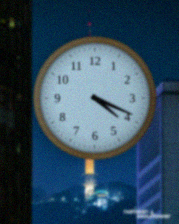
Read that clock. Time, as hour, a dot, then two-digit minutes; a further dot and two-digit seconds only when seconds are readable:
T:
4.19
